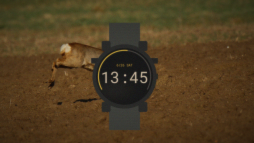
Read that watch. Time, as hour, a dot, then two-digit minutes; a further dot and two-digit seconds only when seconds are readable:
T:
13.45
